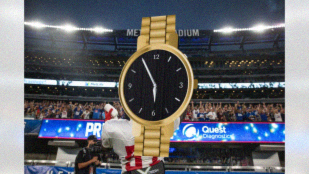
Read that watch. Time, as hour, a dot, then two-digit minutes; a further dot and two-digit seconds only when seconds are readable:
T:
5.55
